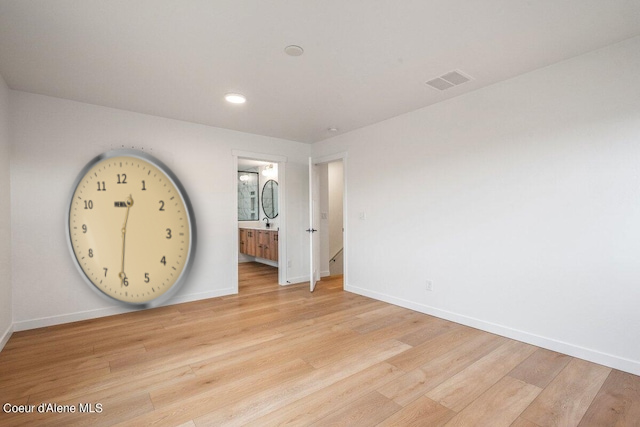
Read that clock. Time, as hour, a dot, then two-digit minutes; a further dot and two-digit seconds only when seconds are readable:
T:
12.31
